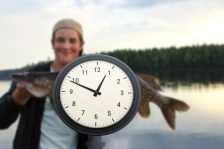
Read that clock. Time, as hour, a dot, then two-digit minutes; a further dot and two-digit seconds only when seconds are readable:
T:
12.49
